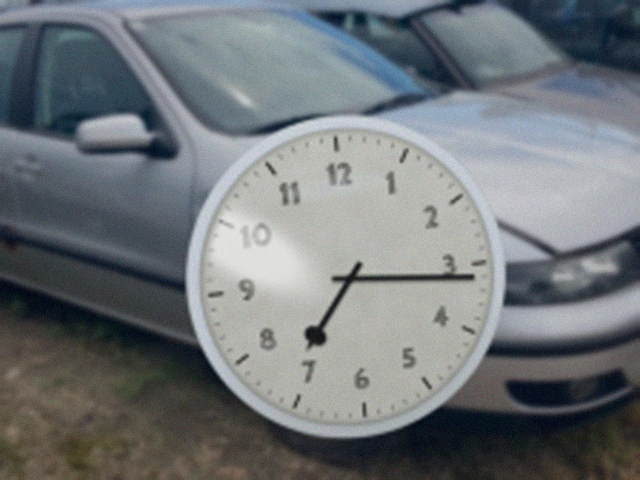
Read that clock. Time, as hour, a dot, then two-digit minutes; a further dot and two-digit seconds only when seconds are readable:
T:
7.16
